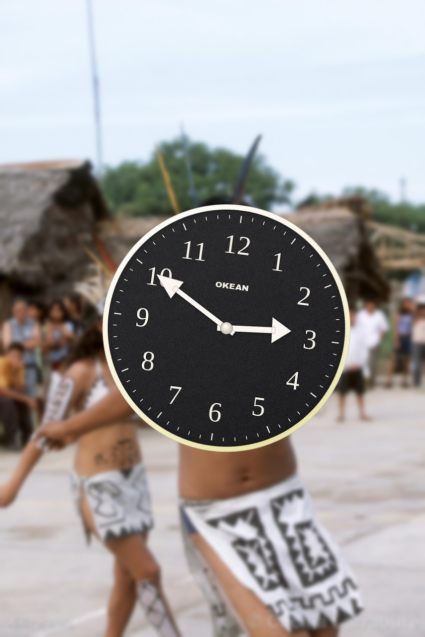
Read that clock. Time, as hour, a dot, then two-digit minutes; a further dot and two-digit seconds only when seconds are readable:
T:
2.50
